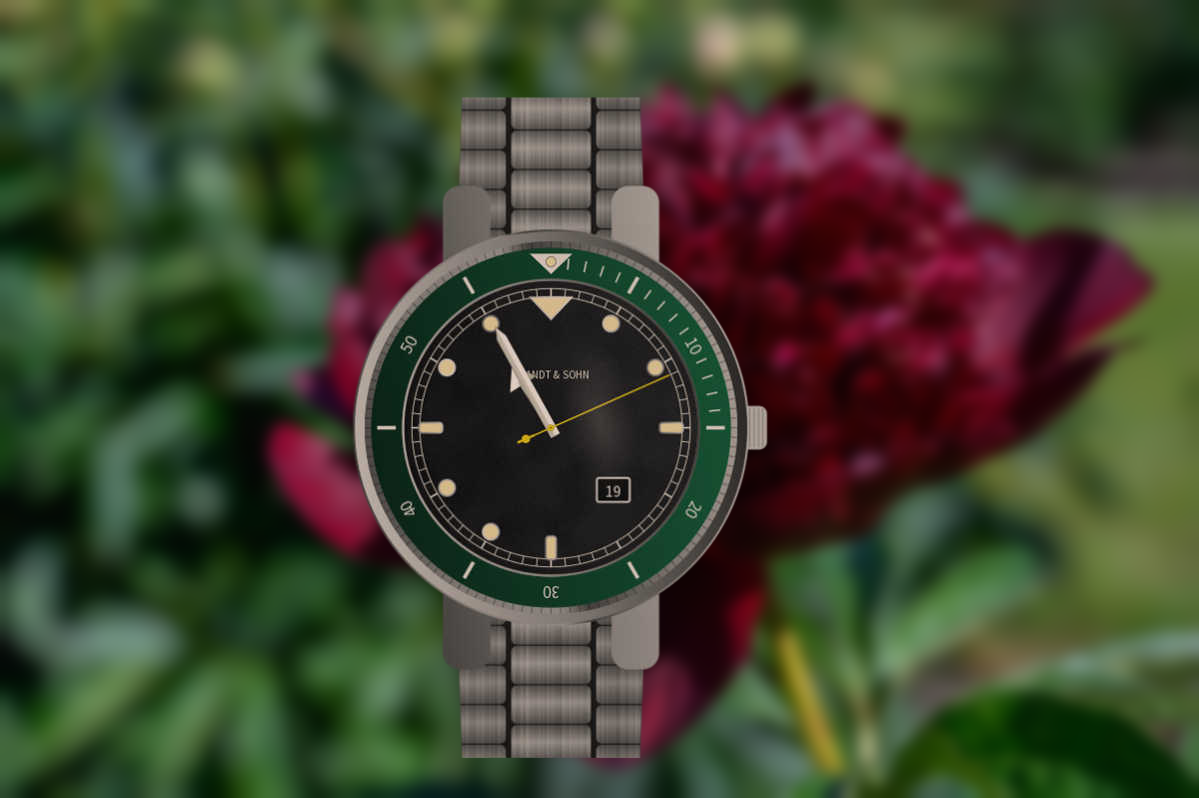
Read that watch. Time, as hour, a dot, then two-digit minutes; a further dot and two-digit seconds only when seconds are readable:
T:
10.55.11
